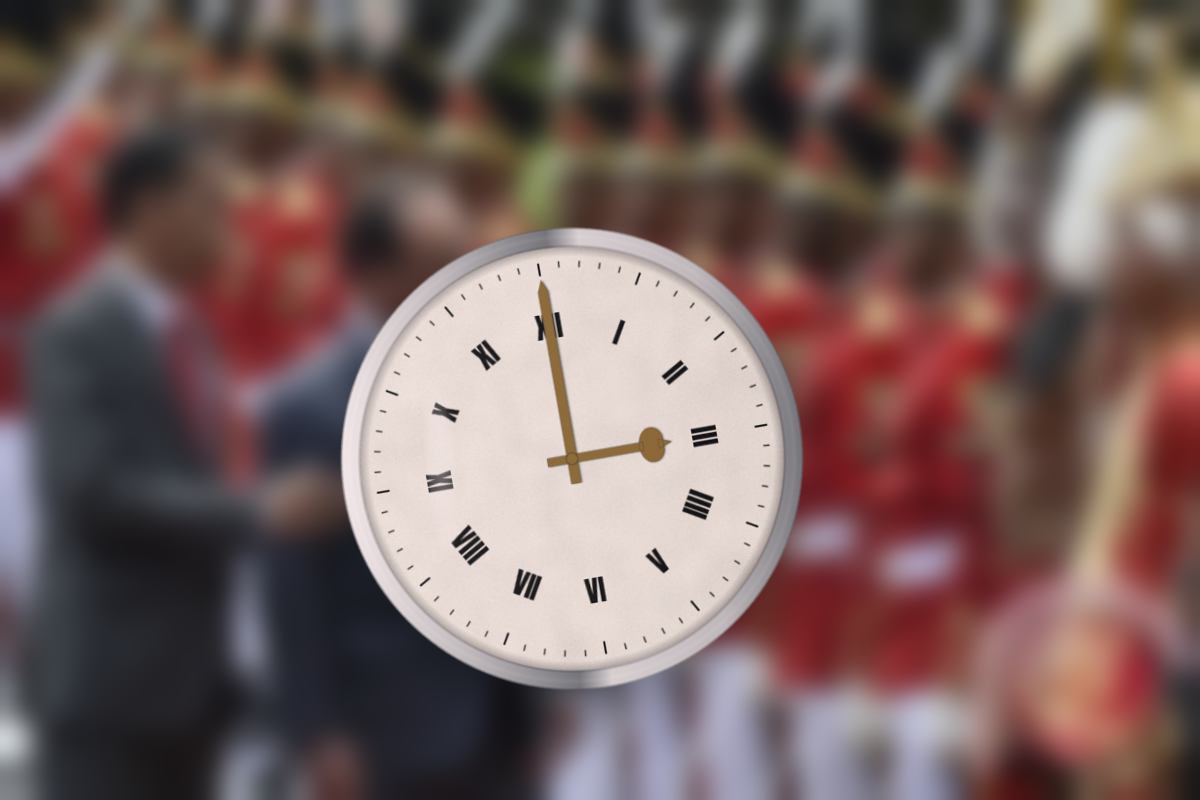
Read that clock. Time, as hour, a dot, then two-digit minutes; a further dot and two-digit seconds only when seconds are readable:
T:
3.00
